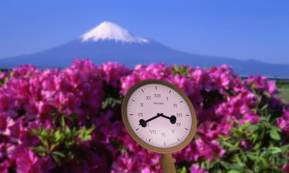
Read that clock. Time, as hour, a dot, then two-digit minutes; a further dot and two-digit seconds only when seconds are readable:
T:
3.41
